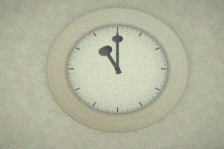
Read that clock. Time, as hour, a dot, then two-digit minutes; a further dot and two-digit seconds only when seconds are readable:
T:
11.00
